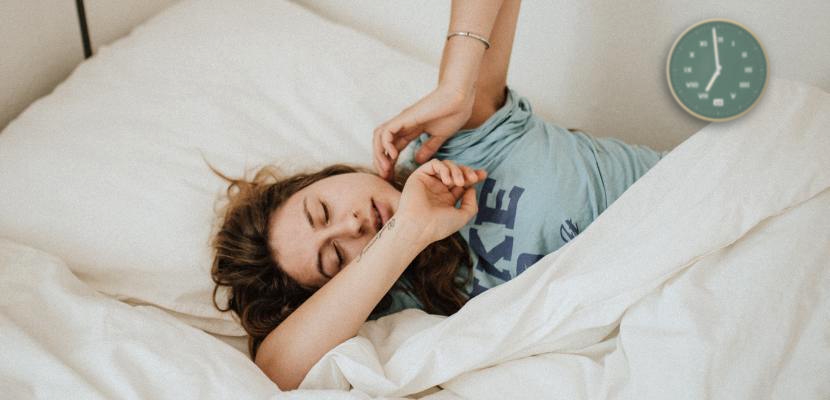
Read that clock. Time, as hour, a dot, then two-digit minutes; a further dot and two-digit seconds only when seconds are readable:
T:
6.59
